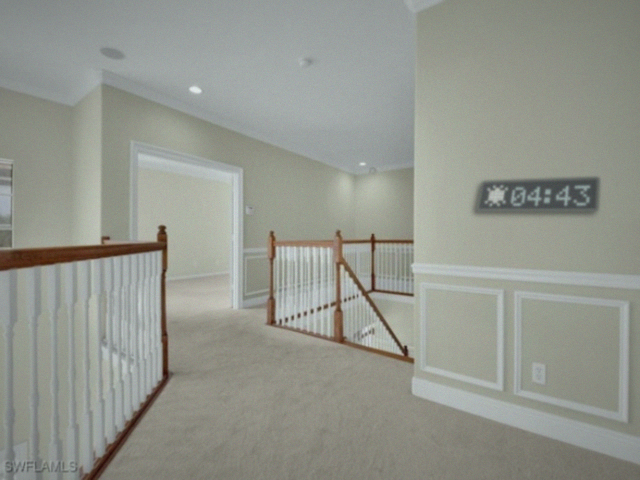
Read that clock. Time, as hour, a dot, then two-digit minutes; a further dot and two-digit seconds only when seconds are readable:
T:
4.43
